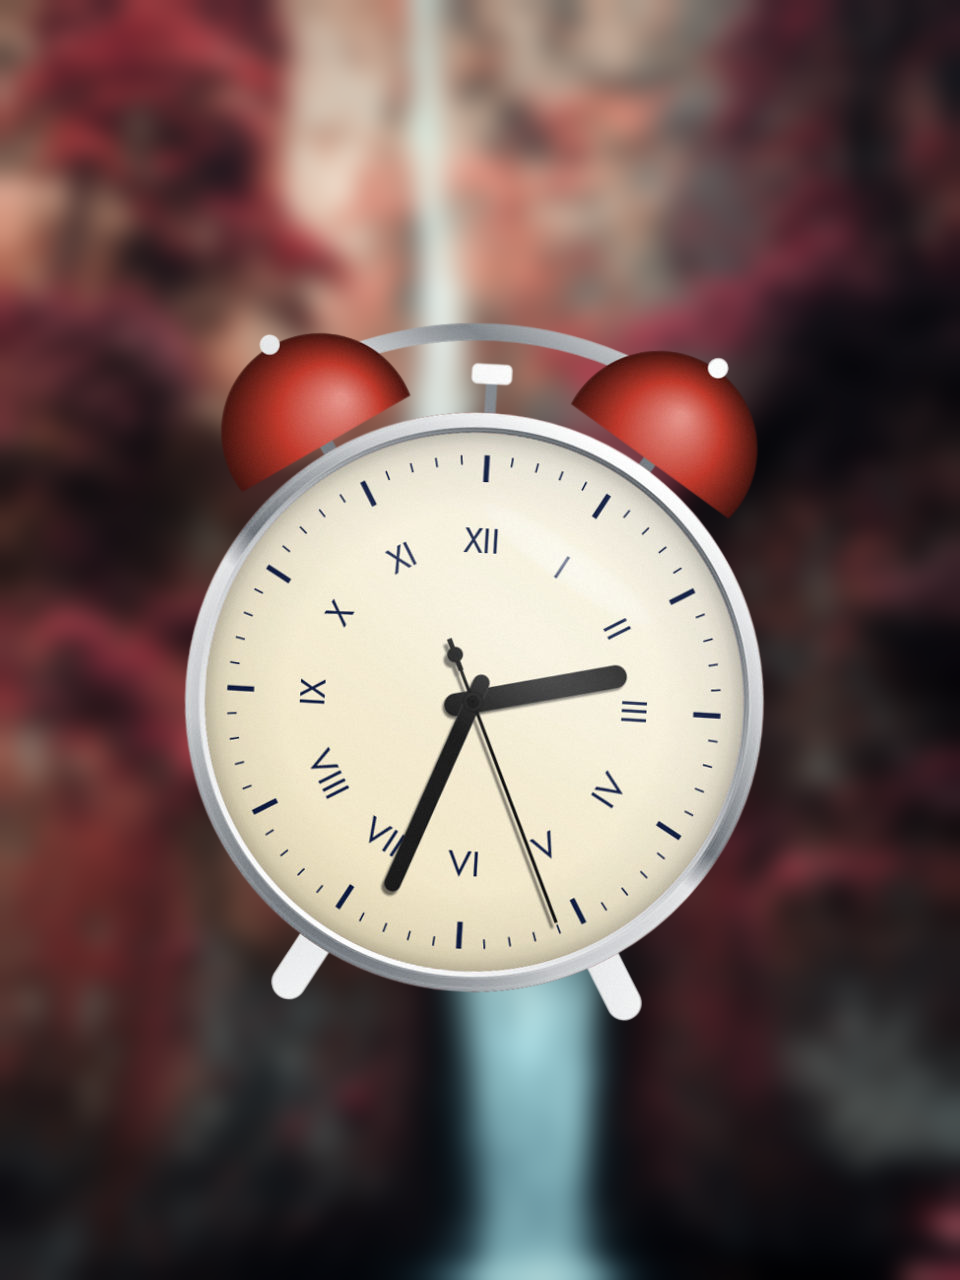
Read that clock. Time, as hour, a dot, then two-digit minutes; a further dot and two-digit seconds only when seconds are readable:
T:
2.33.26
